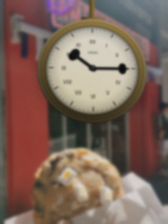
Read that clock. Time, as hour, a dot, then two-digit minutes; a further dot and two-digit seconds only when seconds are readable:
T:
10.15
